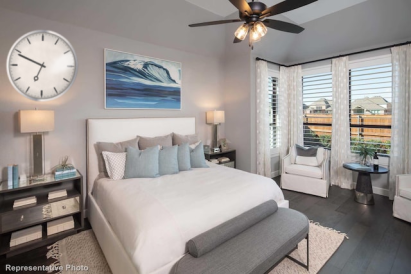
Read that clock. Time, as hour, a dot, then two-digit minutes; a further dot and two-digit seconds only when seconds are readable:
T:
6.49
